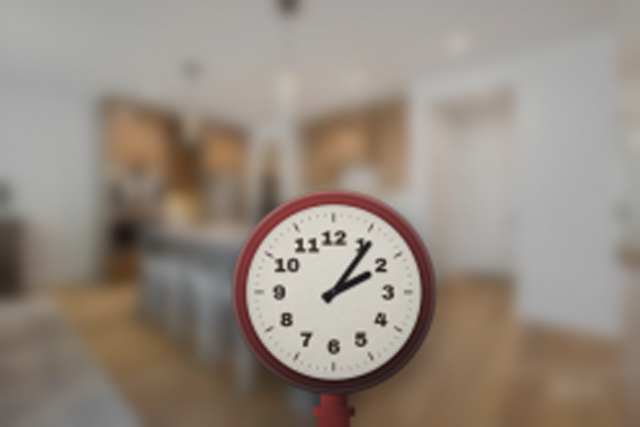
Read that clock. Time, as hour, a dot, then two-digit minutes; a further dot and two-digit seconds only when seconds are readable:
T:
2.06
